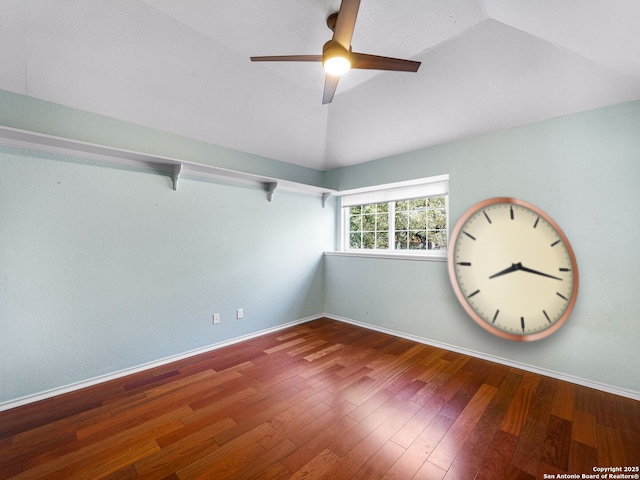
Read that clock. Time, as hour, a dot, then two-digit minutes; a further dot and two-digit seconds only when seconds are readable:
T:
8.17
